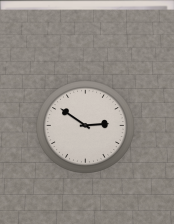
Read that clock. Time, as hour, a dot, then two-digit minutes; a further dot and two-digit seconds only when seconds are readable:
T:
2.51
